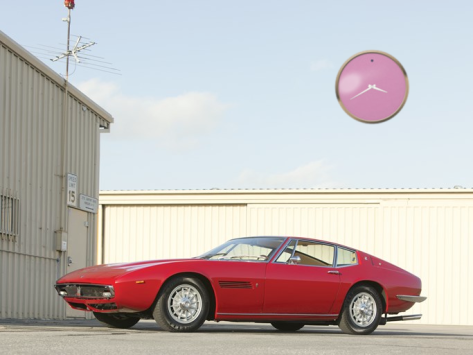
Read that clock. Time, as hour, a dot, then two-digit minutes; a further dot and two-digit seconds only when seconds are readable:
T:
3.40
